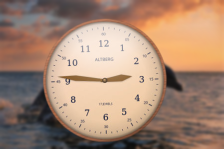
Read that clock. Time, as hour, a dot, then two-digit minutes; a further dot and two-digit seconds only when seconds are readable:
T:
2.46
